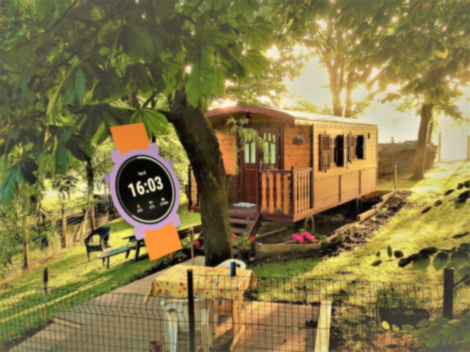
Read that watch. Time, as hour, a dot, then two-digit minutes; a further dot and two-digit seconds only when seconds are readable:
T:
16.03
